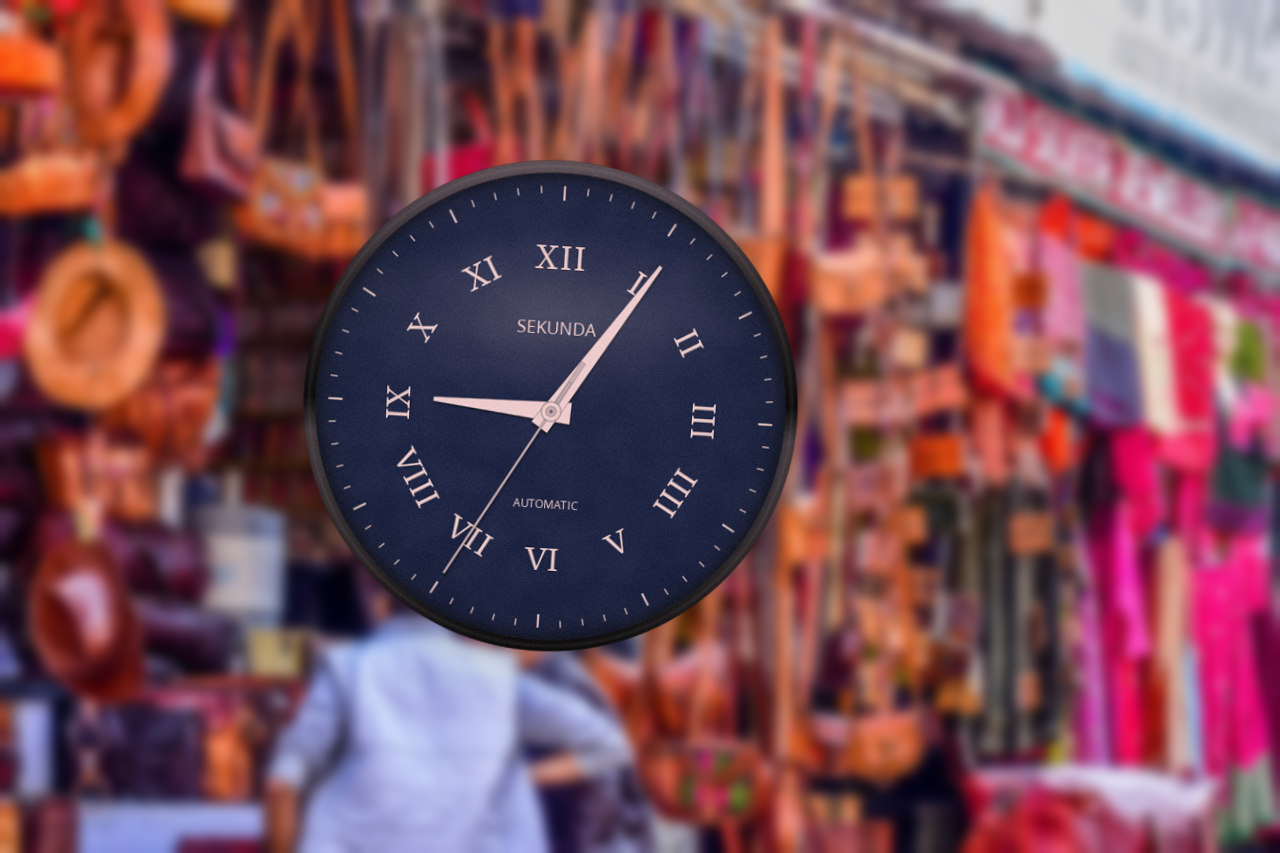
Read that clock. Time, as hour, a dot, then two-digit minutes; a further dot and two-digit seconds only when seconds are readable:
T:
9.05.35
